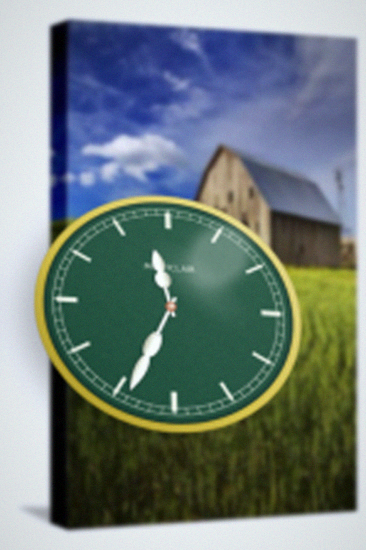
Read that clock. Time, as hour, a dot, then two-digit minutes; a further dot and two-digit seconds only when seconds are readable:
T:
11.34
